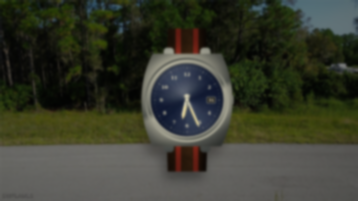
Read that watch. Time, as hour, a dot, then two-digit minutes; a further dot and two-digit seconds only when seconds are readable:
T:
6.26
